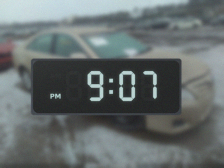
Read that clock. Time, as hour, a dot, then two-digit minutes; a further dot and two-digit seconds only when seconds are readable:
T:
9.07
